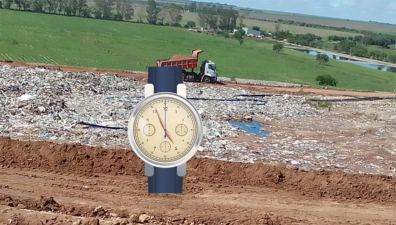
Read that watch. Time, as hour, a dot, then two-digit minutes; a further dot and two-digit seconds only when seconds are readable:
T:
4.56
